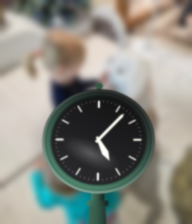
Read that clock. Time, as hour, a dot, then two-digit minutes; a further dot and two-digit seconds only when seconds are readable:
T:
5.07
